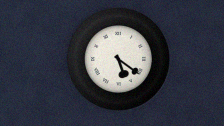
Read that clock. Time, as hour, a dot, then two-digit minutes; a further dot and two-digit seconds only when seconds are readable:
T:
5.21
